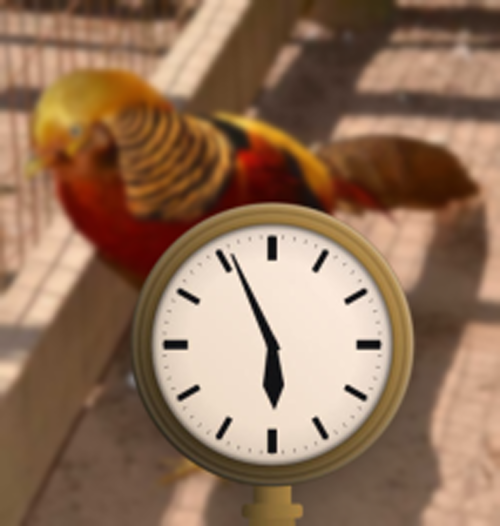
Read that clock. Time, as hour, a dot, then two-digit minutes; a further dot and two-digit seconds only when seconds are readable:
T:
5.56
